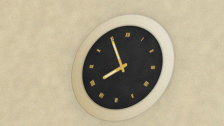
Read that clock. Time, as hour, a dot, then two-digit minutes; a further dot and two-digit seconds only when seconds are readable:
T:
7.55
